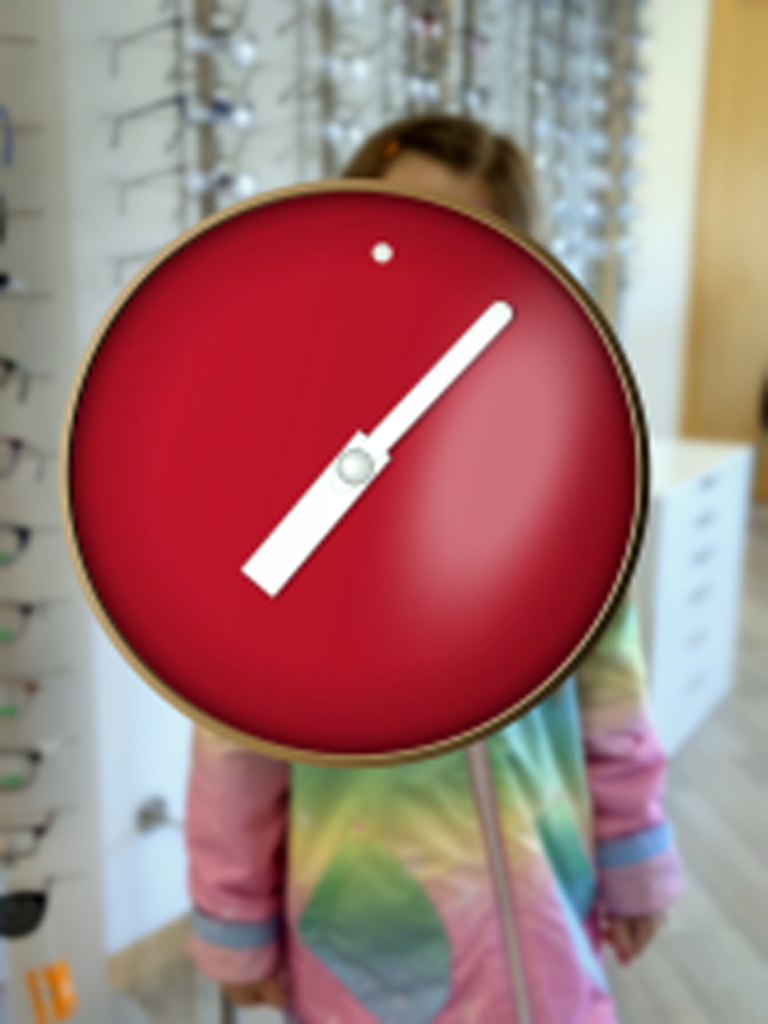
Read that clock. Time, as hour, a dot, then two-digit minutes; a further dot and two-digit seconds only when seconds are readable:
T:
7.06
